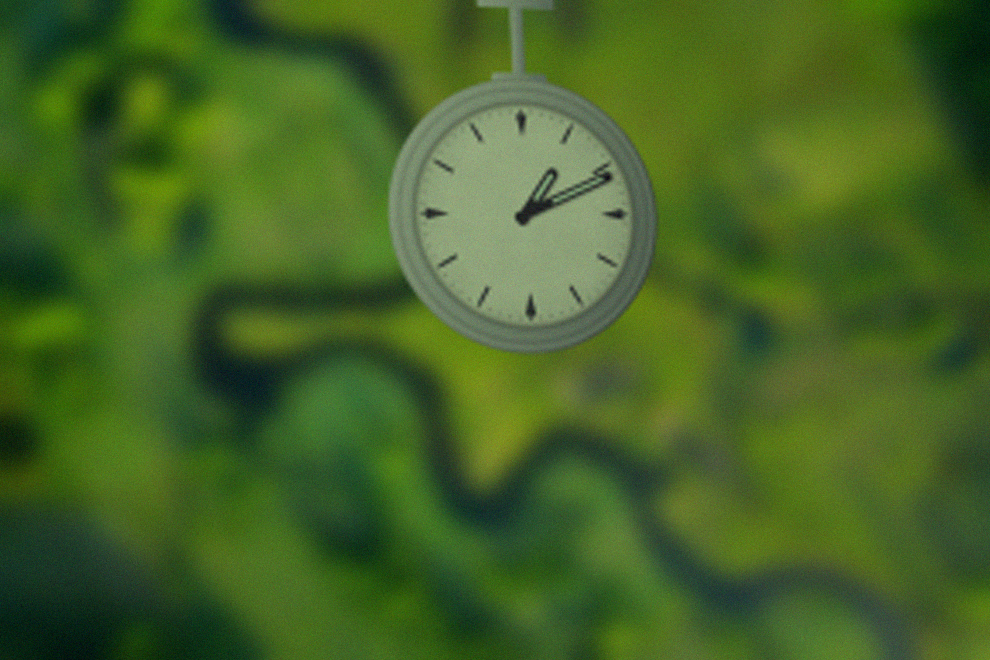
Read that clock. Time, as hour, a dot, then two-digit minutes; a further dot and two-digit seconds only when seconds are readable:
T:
1.11
